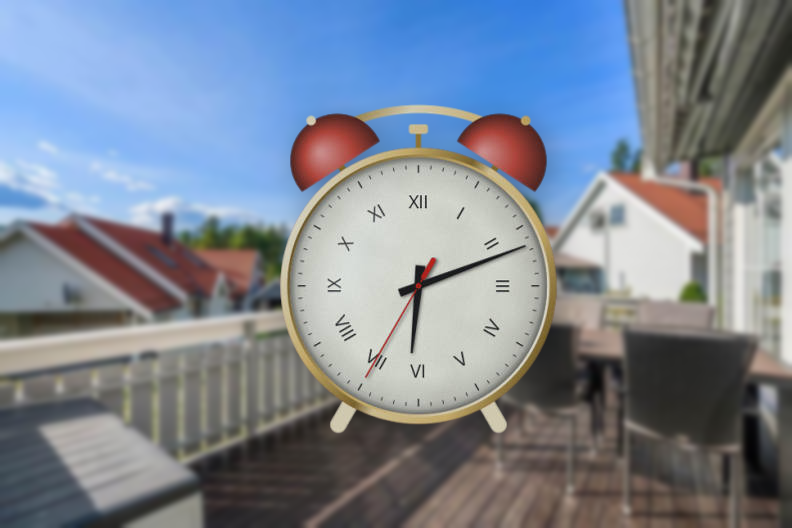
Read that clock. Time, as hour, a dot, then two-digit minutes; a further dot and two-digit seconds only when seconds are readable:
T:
6.11.35
